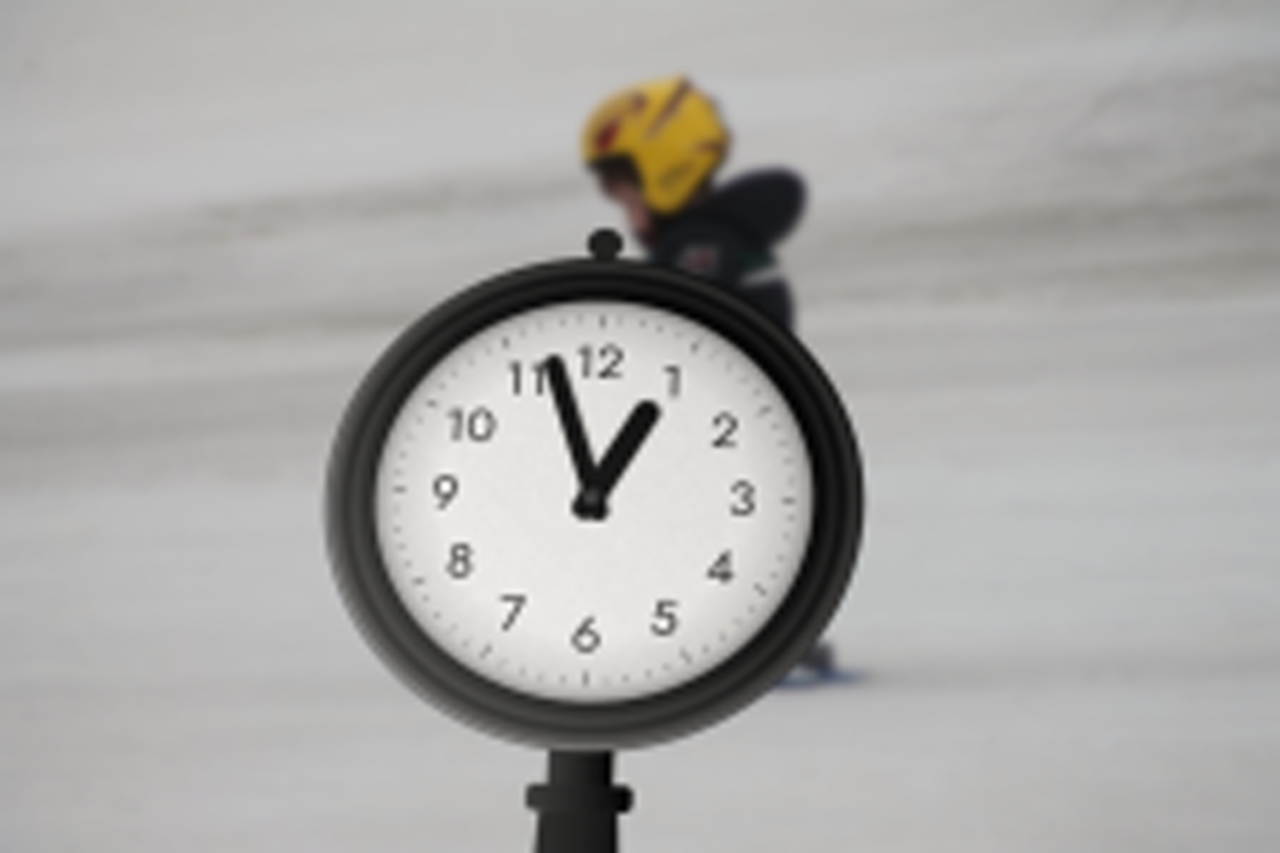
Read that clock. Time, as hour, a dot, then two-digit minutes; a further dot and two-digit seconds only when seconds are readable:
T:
12.57
